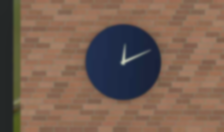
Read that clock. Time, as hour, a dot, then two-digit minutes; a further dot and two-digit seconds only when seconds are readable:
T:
12.11
